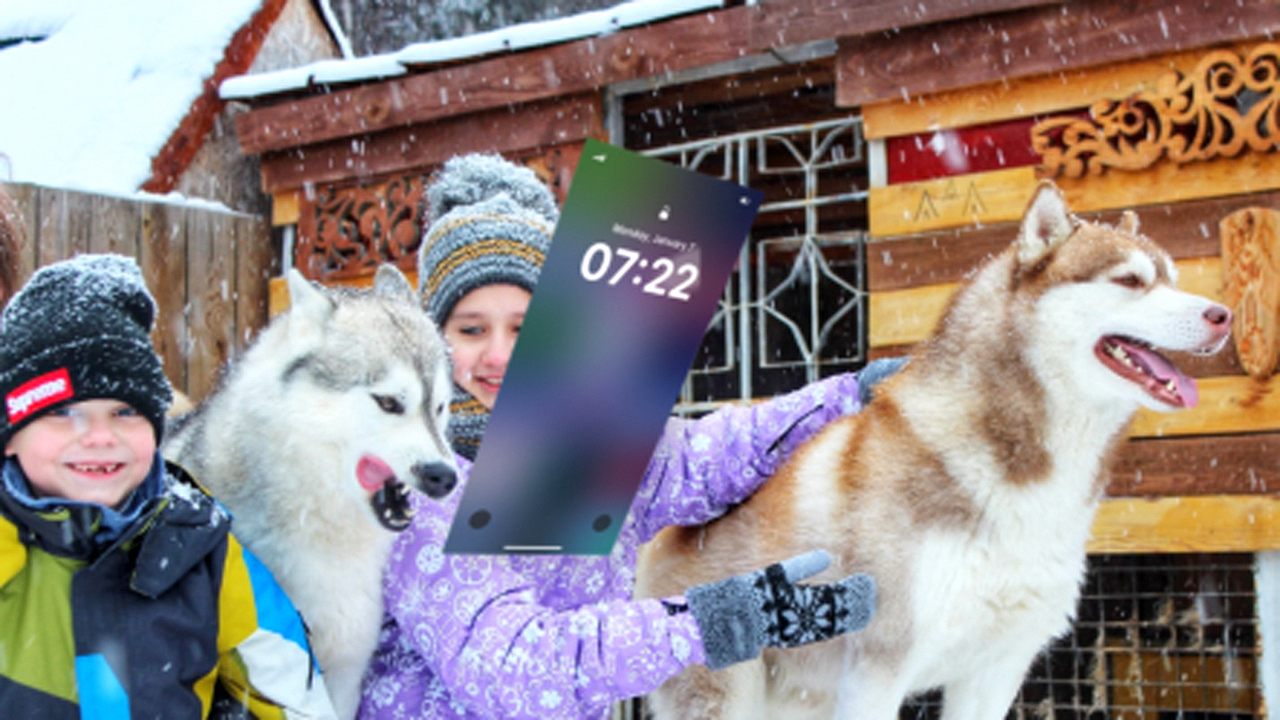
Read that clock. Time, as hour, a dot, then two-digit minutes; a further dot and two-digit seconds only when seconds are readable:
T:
7.22
